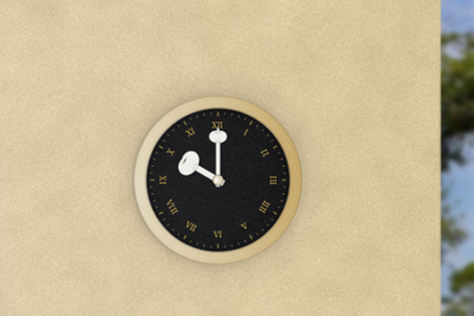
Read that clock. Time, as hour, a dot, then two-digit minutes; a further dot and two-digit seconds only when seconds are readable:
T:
10.00
